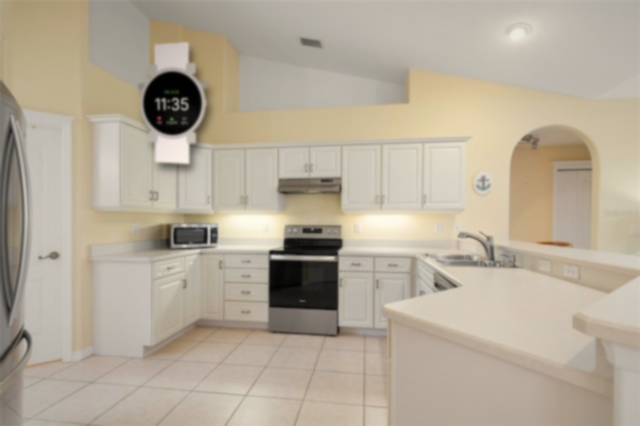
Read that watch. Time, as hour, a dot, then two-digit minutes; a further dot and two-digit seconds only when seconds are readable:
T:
11.35
